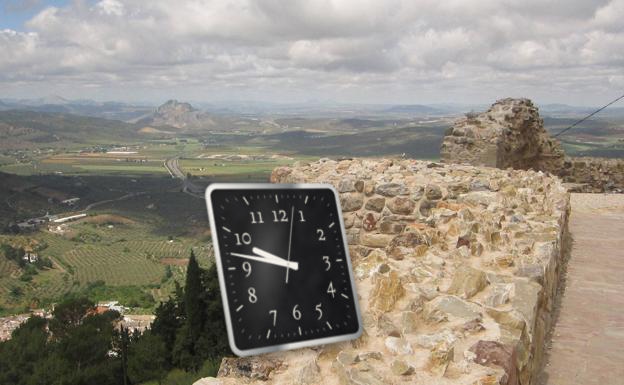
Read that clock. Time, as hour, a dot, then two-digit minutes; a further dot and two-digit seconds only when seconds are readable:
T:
9.47.03
